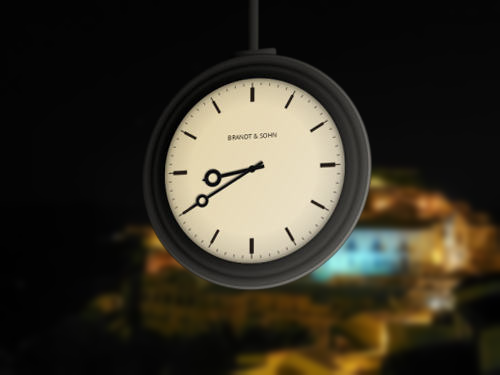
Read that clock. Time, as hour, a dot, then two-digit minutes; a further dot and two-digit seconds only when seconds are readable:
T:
8.40
